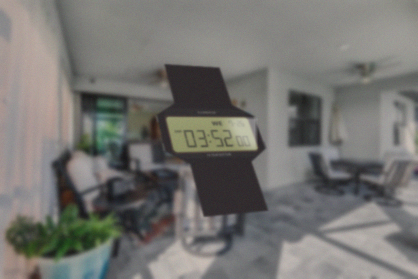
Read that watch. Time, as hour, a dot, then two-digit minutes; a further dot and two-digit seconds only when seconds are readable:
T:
3.52.00
